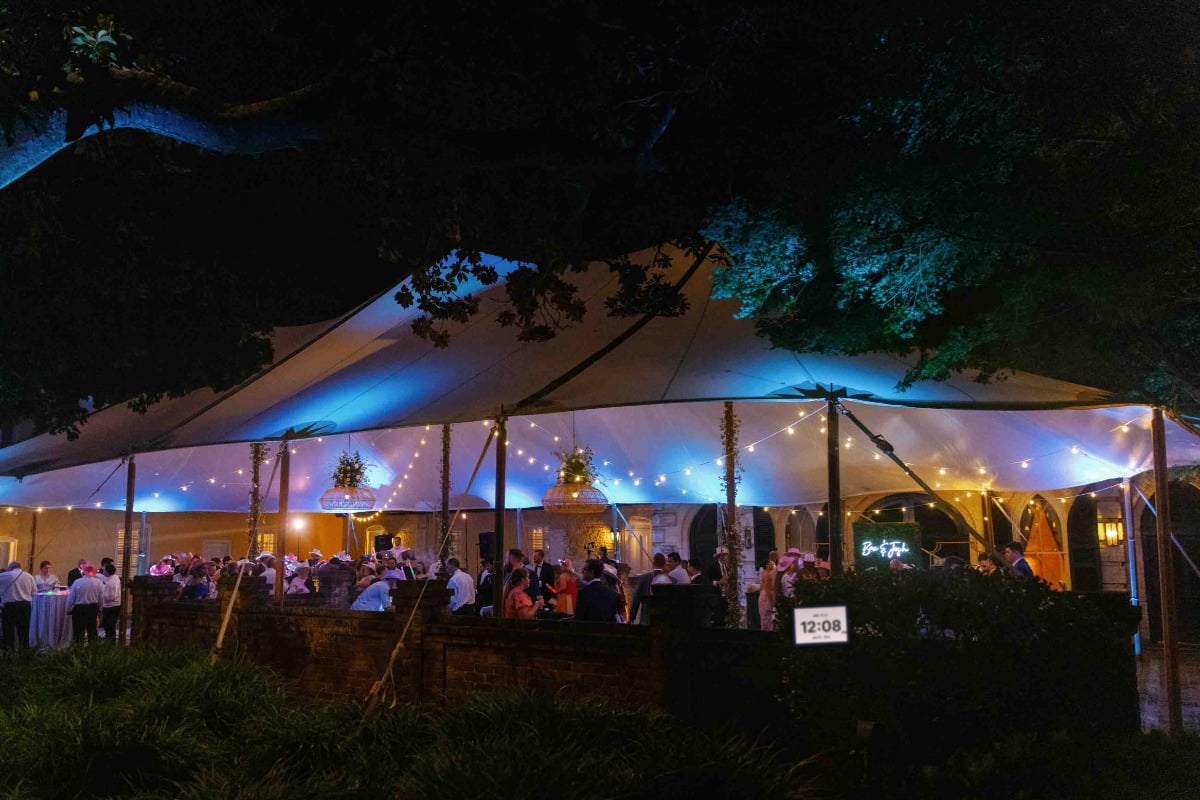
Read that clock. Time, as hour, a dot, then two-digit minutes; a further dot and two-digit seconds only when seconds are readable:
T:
12.08
